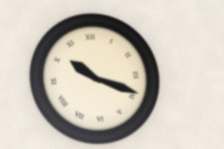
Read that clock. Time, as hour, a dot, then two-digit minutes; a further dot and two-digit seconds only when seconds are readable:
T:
10.19
